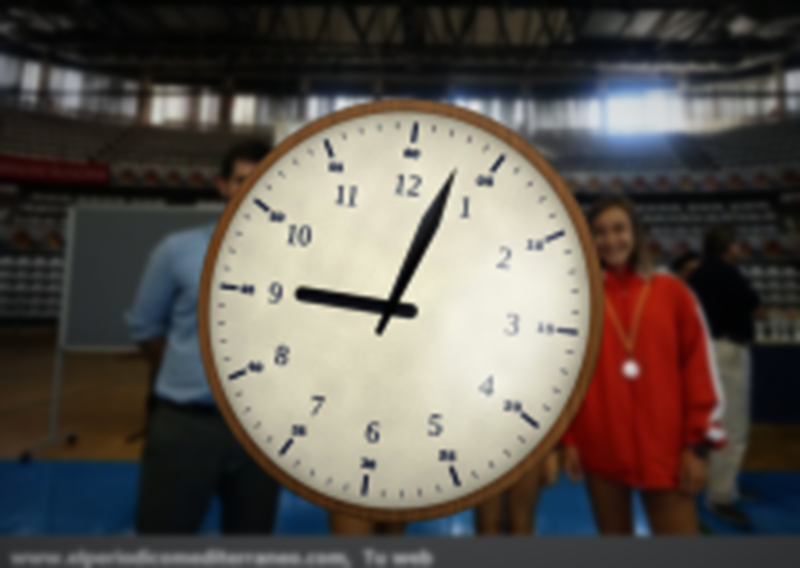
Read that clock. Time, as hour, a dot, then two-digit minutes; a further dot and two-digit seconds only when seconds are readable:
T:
9.03
